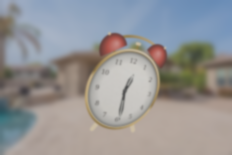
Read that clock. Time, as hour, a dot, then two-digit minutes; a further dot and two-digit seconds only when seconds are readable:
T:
12.29
